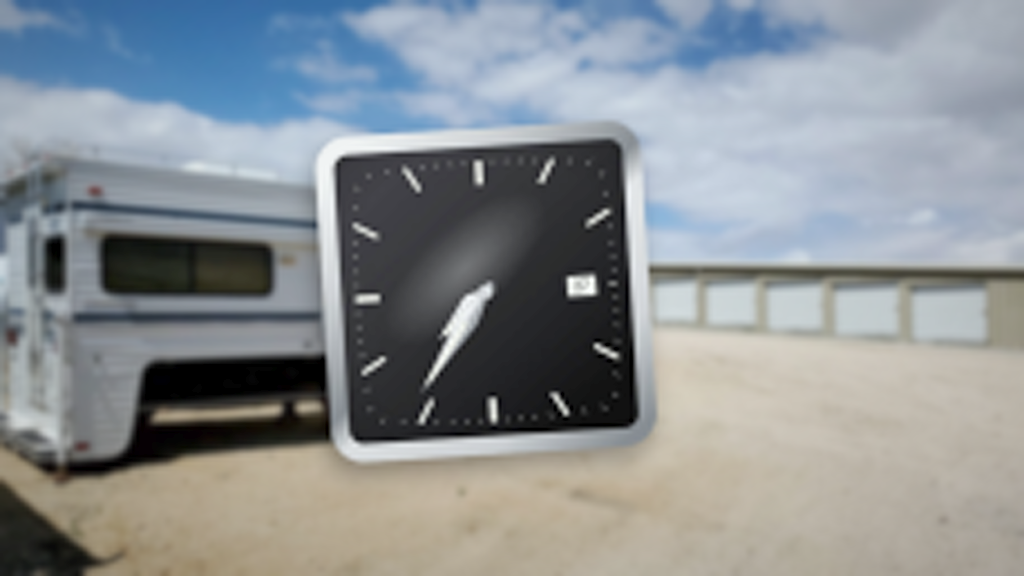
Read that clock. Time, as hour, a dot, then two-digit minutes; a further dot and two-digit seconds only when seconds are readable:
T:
7.36
